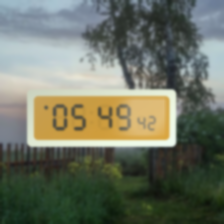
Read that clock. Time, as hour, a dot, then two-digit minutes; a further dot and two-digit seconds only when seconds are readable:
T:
5.49.42
